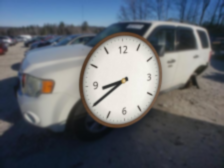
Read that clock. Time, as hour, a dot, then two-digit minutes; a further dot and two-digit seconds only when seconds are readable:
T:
8.40
